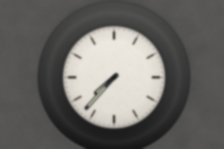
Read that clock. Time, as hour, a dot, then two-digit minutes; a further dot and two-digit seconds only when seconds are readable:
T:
7.37
